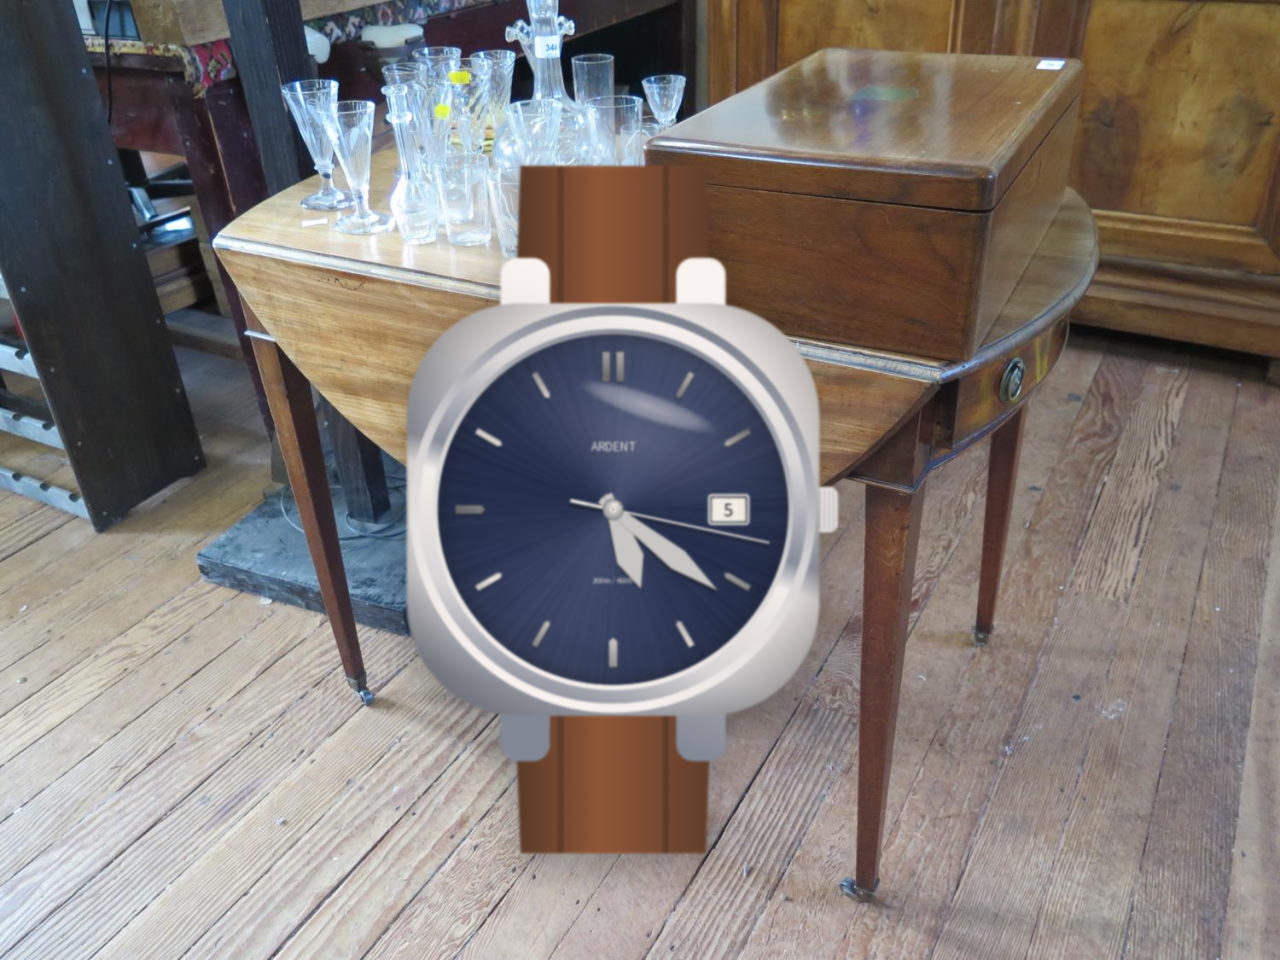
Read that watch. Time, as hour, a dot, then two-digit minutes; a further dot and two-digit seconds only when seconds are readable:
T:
5.21.17
